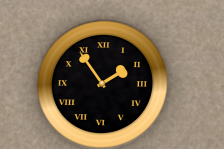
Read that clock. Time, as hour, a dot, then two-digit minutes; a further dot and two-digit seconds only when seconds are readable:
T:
1.54
